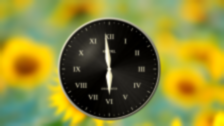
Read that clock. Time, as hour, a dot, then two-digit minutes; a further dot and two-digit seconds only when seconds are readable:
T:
5.59
